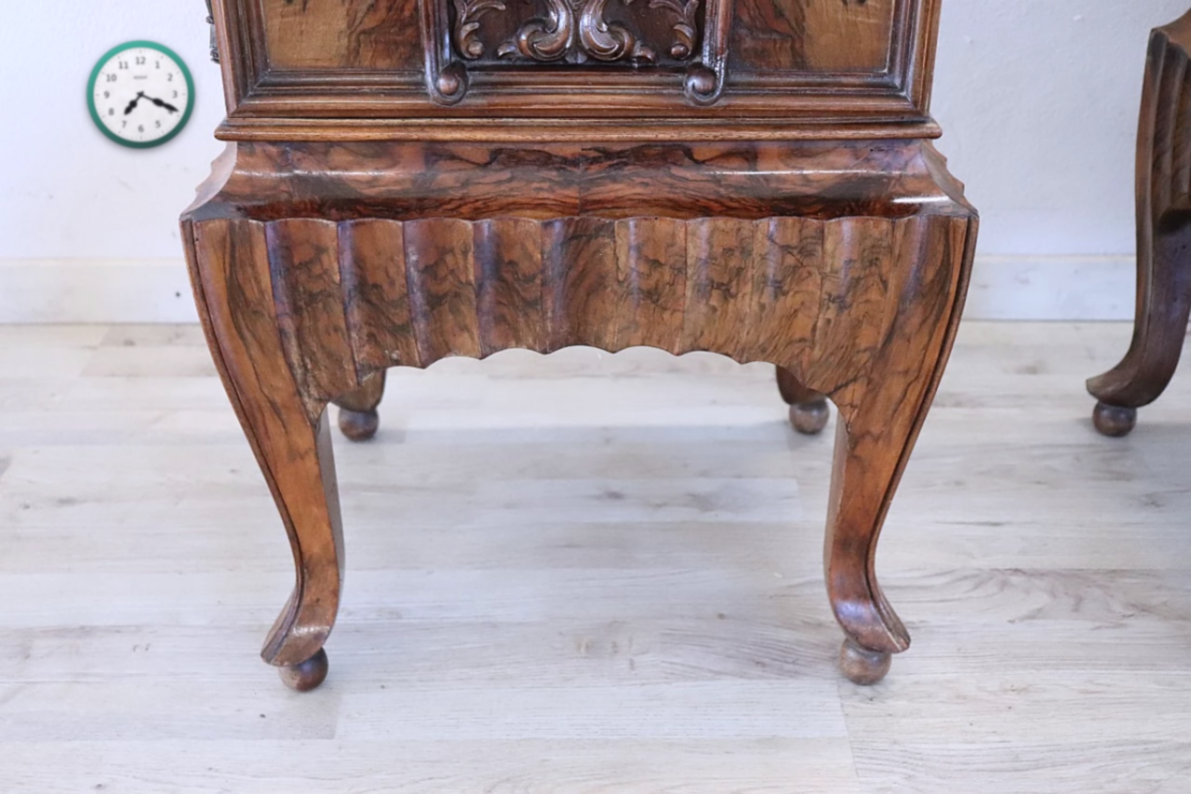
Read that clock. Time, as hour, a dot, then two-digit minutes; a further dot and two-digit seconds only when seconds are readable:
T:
7.19
